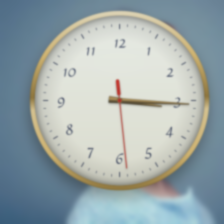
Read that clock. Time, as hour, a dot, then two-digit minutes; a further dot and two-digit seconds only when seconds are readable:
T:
3.15.29
